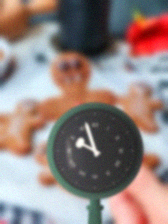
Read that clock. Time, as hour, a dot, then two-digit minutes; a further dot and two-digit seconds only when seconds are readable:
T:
9.57
